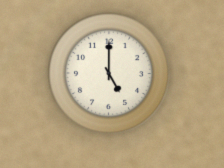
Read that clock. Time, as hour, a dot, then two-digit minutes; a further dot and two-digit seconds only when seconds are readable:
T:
5.00
